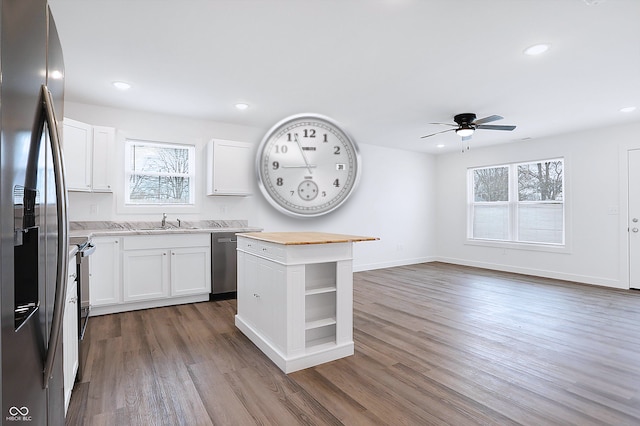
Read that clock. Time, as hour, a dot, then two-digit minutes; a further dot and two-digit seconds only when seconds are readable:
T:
8.56
